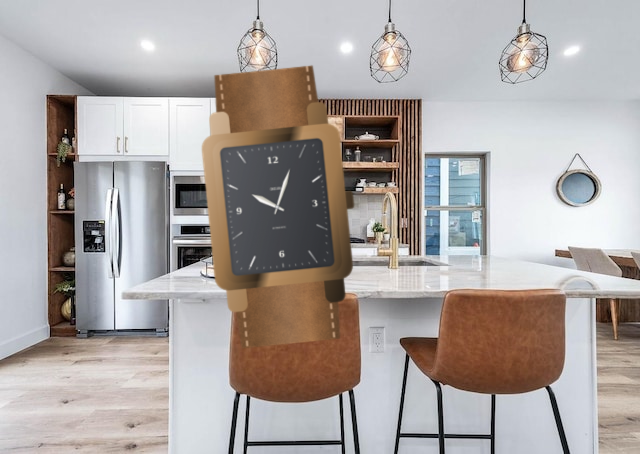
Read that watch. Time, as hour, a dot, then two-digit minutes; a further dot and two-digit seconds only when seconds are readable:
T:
10.04
